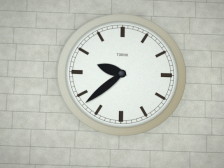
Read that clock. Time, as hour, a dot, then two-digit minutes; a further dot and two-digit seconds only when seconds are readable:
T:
9.38
